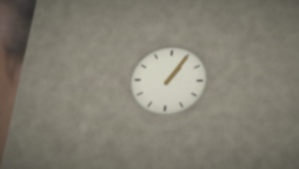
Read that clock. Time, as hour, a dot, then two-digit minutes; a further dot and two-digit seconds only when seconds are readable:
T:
1.05
